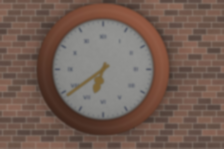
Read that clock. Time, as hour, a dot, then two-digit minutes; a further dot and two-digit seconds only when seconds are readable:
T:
6.39
